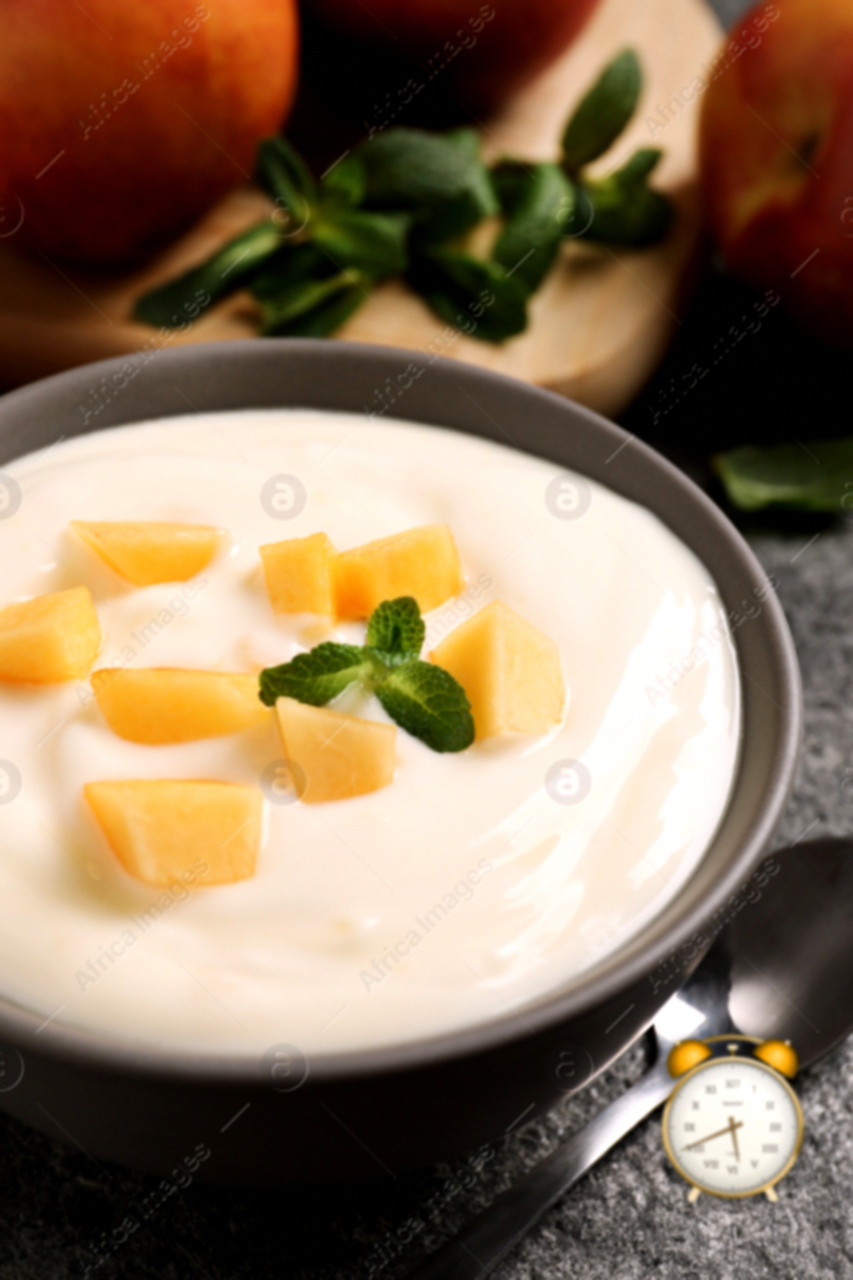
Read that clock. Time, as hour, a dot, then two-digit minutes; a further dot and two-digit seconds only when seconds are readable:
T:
5.41
